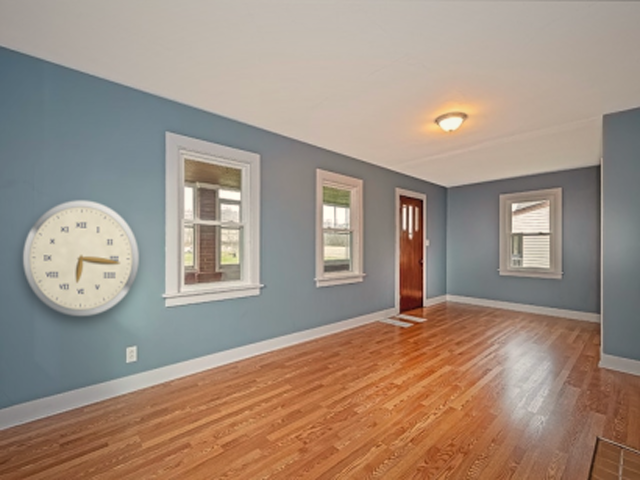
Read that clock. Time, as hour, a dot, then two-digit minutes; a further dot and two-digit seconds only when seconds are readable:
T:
6.16
